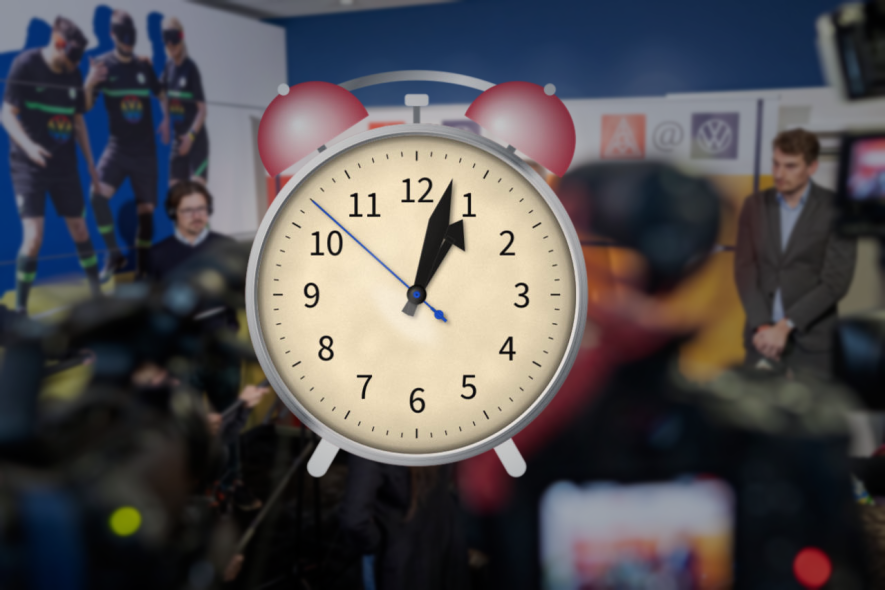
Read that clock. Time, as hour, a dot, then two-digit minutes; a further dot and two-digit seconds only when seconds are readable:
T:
1.02.52
